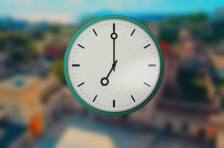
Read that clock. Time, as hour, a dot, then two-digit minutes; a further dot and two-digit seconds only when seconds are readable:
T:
7.00
